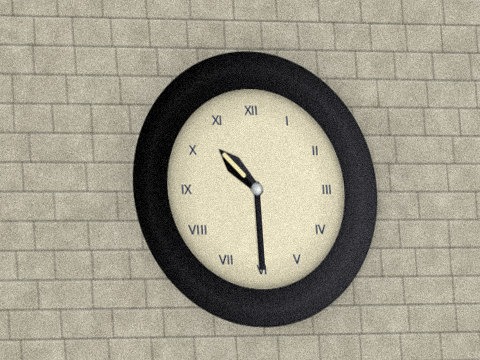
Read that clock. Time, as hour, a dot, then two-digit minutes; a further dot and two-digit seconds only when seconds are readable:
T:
10.30
